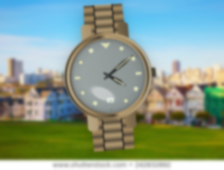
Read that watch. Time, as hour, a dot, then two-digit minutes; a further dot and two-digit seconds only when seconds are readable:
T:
4.09
